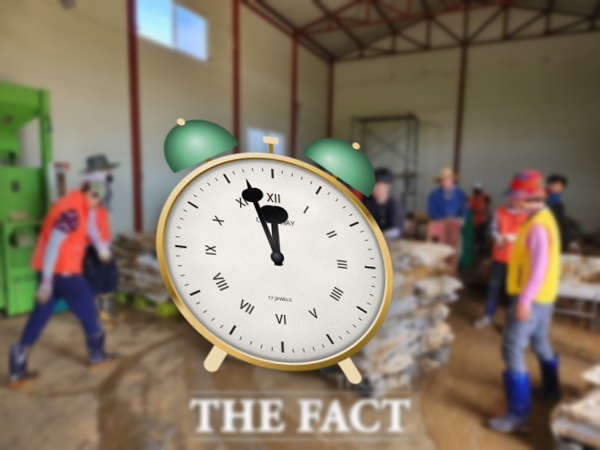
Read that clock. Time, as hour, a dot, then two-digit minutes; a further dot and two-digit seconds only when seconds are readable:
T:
11.57
